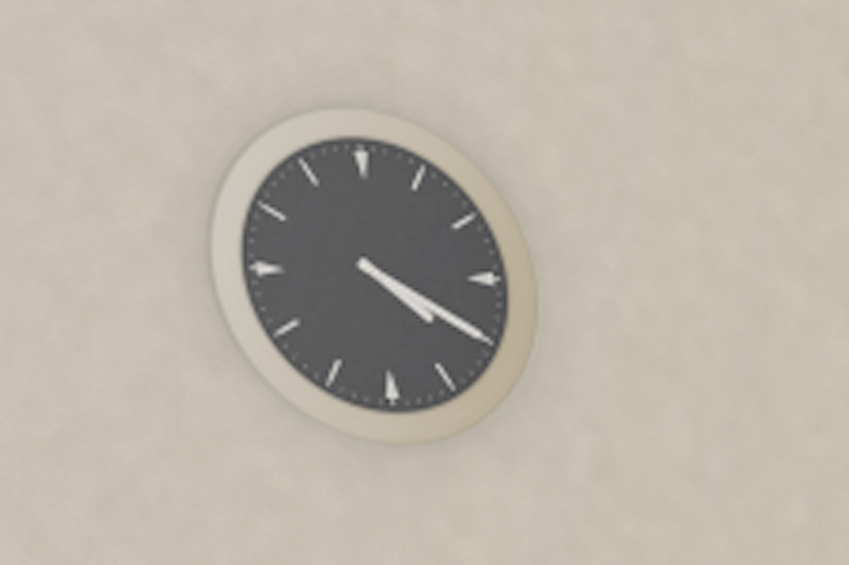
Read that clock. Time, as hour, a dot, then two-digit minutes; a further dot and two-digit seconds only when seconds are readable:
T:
4.20
